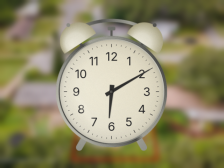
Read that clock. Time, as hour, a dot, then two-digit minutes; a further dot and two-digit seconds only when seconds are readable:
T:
6.10
